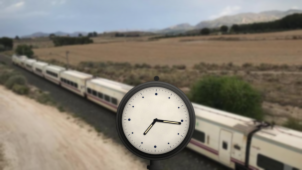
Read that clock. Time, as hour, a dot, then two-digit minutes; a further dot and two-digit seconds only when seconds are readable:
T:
7.16
